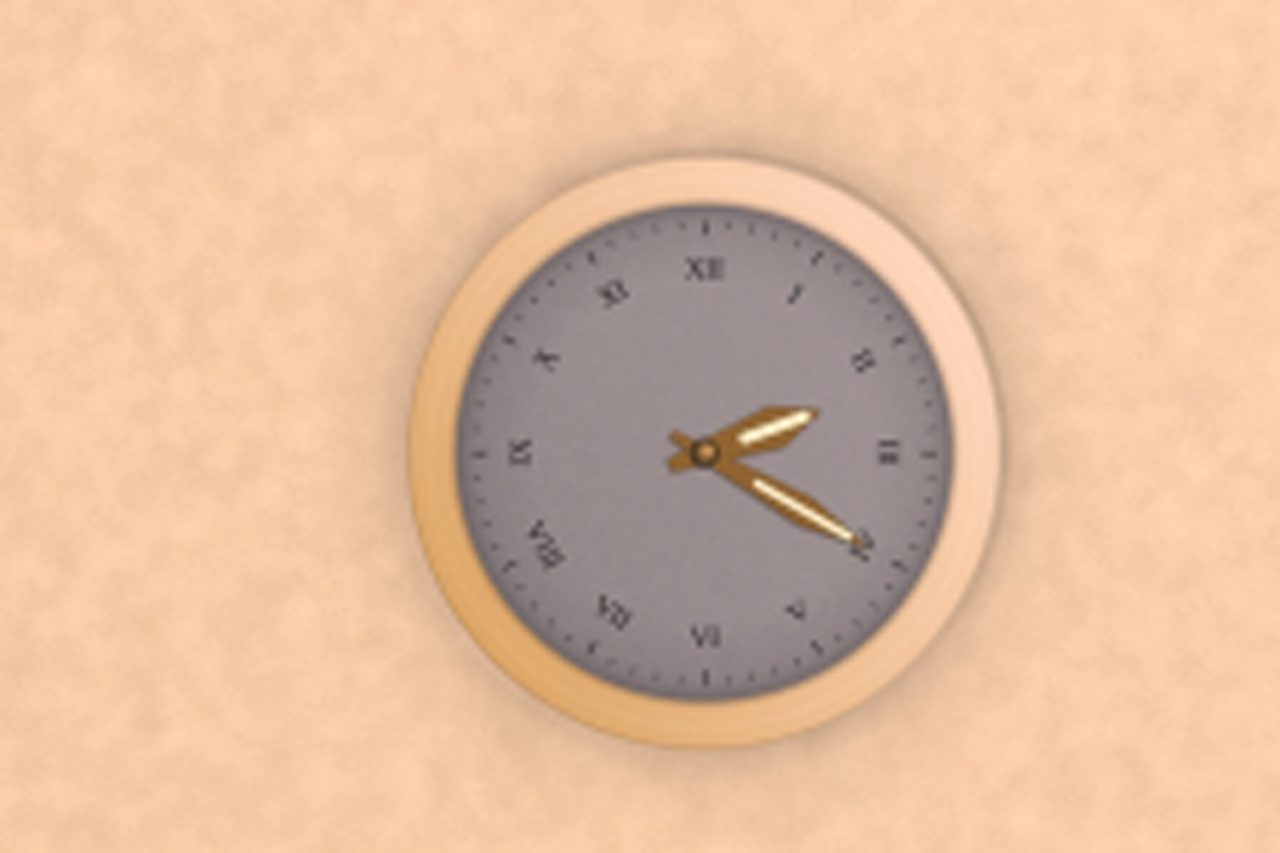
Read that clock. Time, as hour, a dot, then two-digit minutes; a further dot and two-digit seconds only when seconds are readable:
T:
2.20
